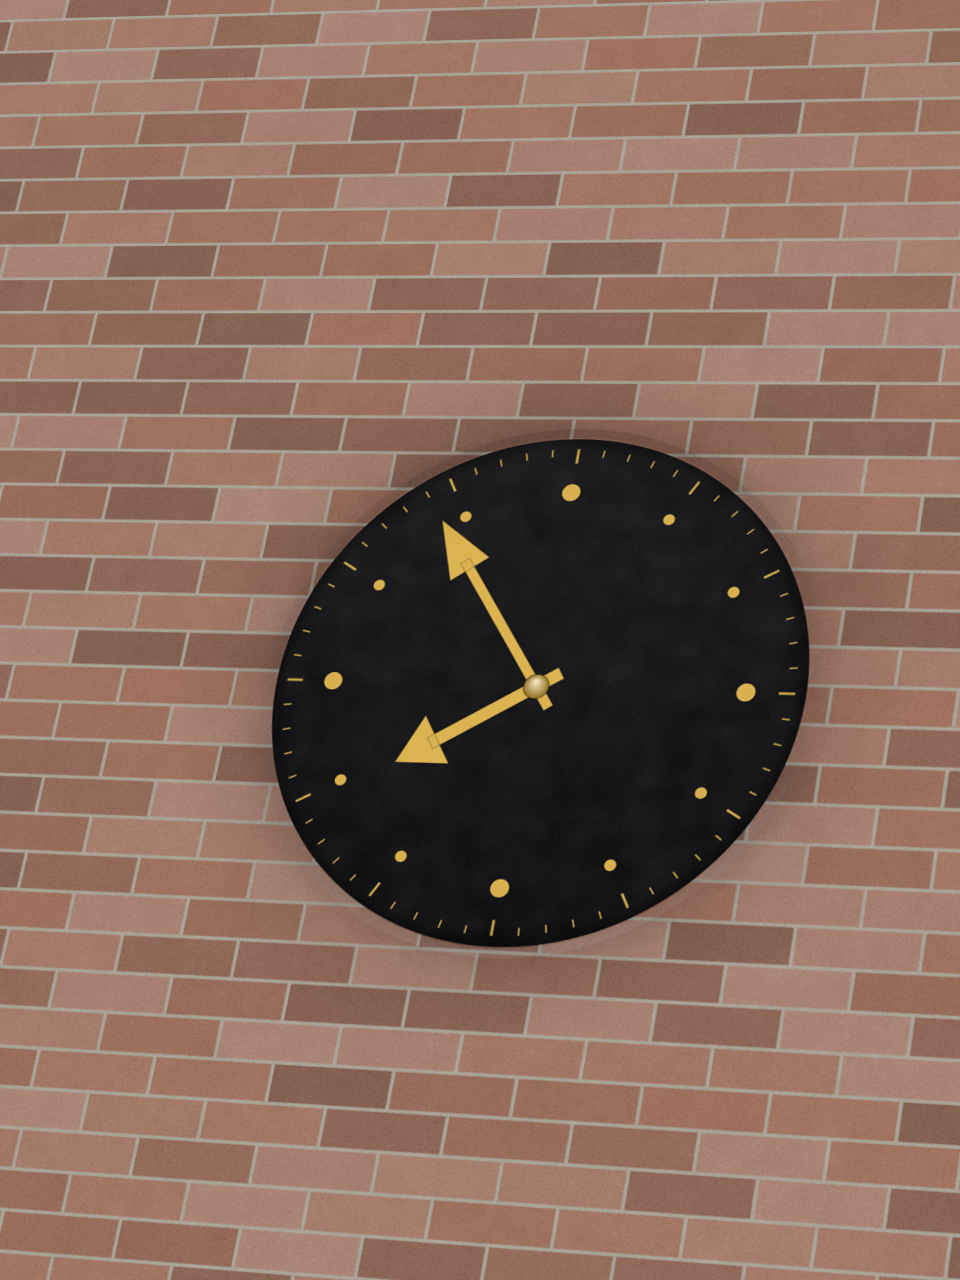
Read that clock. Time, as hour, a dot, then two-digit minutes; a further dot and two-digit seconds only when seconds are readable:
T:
7.54
